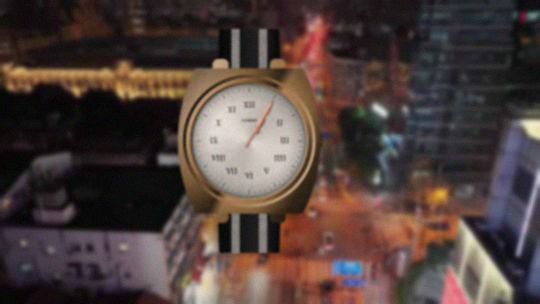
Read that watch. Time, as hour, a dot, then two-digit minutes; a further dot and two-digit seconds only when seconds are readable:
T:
1.05
